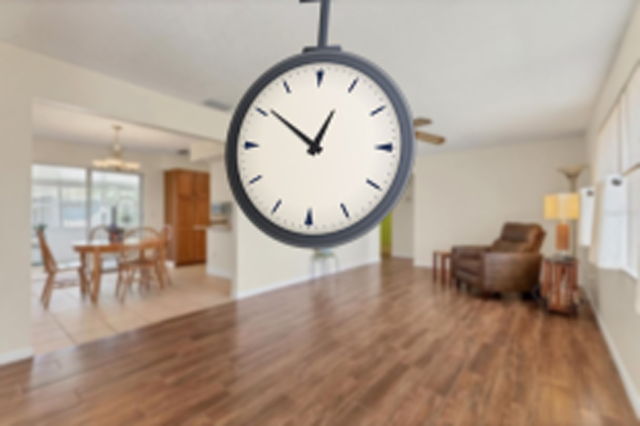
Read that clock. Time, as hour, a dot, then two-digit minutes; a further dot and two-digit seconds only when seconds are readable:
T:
12.51
